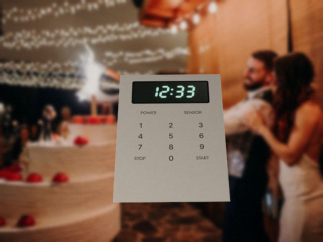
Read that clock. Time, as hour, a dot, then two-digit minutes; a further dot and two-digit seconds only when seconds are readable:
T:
12.33
